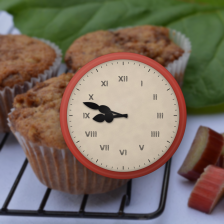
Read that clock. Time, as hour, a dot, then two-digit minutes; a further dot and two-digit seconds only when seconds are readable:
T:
8.48
